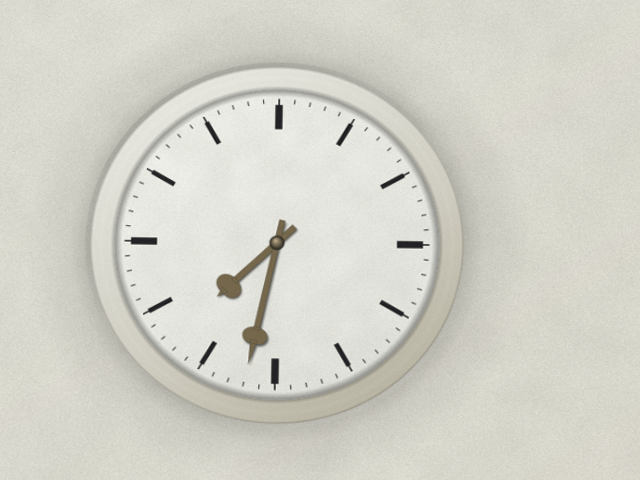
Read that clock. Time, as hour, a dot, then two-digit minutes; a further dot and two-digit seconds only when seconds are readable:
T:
7.32
